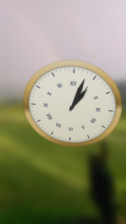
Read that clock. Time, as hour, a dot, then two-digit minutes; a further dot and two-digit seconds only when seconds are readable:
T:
1.03
